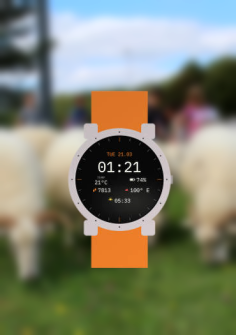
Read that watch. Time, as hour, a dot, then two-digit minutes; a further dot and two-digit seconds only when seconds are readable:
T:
1.21
